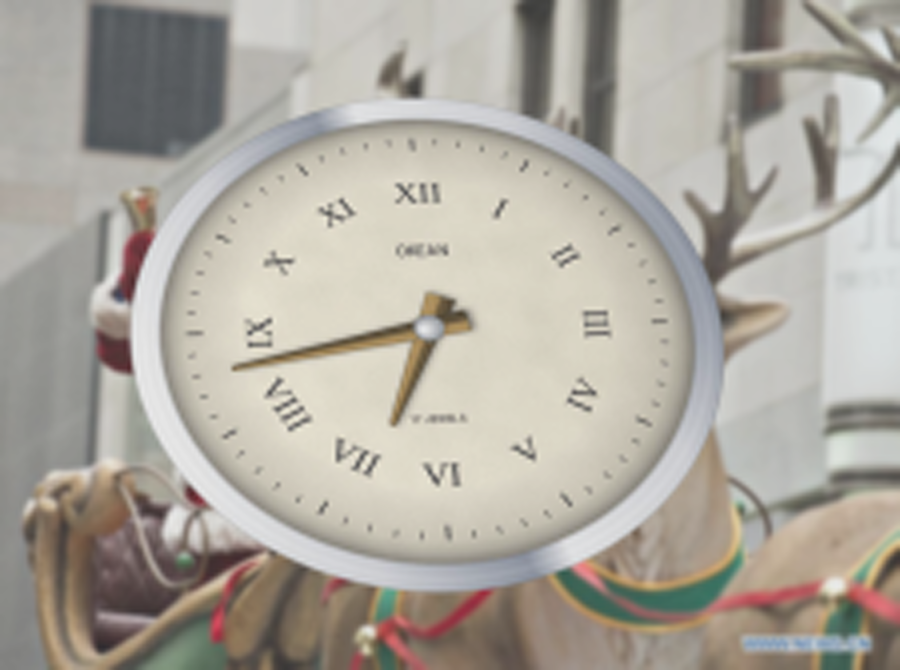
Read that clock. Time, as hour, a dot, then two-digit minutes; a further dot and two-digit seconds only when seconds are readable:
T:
6.43
